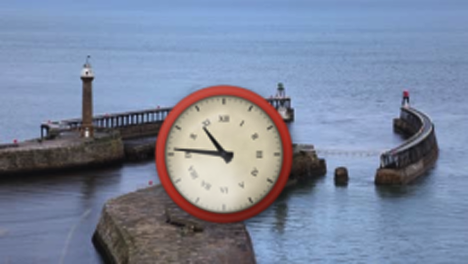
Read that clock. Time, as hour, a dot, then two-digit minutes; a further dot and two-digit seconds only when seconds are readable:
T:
10.46
